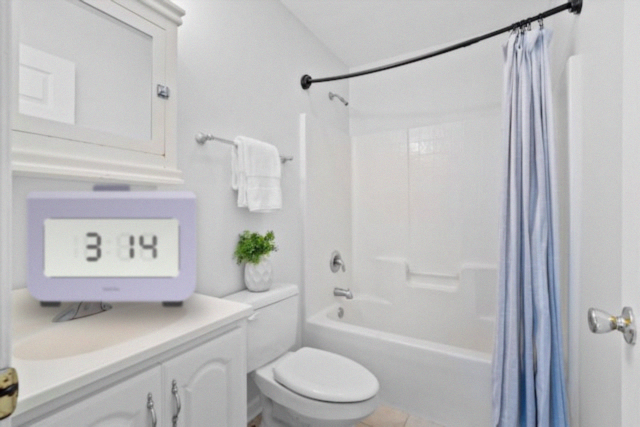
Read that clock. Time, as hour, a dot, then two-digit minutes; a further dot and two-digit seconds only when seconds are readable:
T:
3.14
